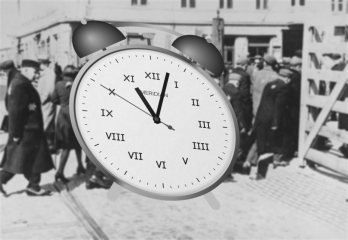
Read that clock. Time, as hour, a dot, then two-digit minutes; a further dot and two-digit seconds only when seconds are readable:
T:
11.02.50
